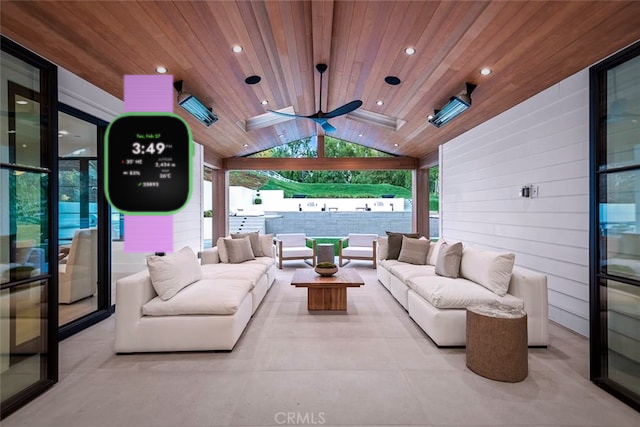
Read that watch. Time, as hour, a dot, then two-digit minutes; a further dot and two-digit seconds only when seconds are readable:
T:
3.49
